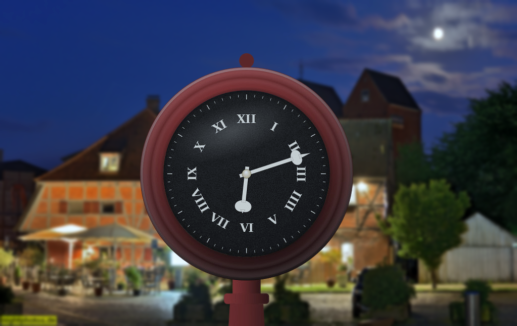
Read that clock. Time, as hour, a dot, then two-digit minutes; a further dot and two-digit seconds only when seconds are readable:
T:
6.12
